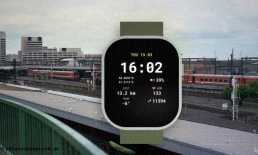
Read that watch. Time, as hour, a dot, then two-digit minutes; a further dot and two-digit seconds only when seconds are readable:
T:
16.02
